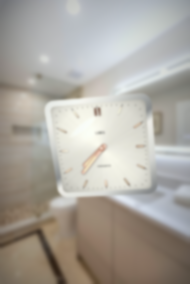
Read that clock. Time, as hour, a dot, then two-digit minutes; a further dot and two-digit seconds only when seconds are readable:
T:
7.37
